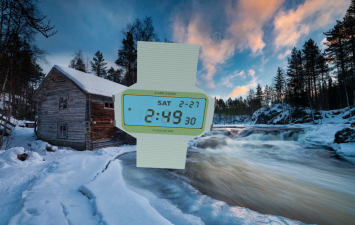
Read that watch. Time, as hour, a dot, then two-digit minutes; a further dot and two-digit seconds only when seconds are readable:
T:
2.49.30
